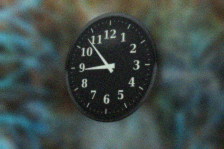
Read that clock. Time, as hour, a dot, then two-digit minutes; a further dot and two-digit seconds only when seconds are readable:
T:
8.53
